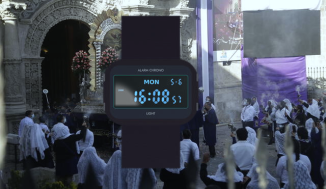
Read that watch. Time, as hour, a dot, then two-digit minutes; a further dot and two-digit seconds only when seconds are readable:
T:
16.08.57
